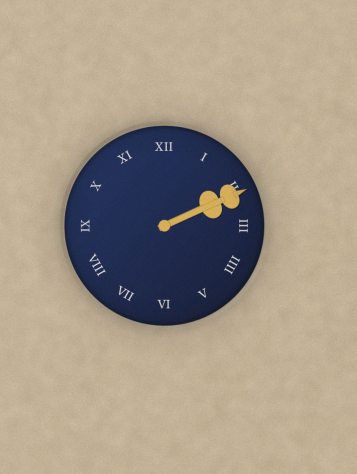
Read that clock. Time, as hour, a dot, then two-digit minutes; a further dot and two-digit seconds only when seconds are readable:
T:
2.11
